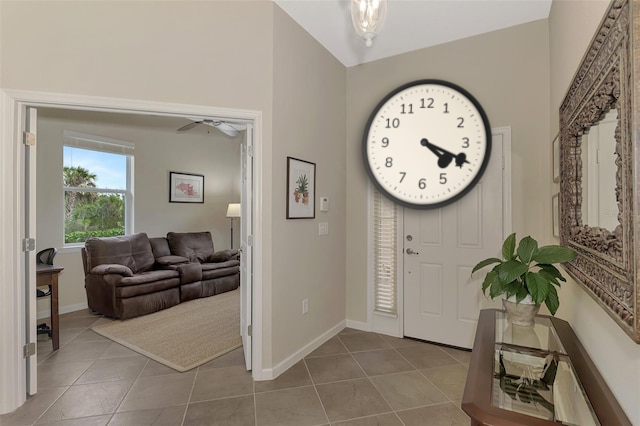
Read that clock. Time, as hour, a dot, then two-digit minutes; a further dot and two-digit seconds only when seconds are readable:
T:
4.19
